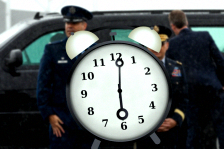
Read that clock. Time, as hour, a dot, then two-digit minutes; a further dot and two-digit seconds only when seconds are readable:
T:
6.01
